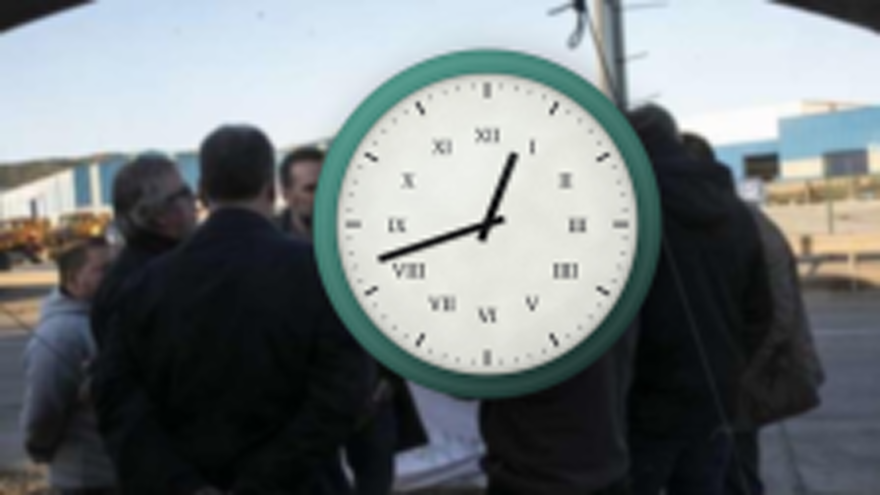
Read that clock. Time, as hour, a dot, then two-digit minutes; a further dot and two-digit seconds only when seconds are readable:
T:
12.42
